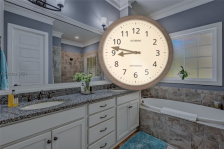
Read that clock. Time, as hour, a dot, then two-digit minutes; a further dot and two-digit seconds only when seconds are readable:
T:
8.47
